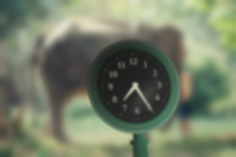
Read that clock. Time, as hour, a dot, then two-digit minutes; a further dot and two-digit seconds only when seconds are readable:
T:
7.25
